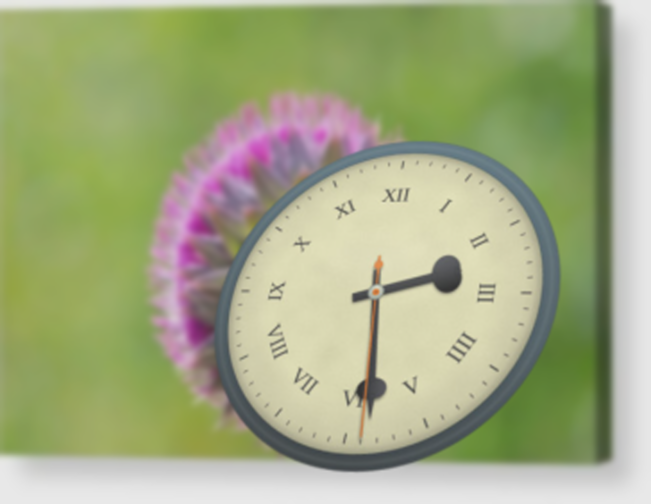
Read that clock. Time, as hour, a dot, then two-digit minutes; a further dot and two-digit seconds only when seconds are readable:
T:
2.28.29
